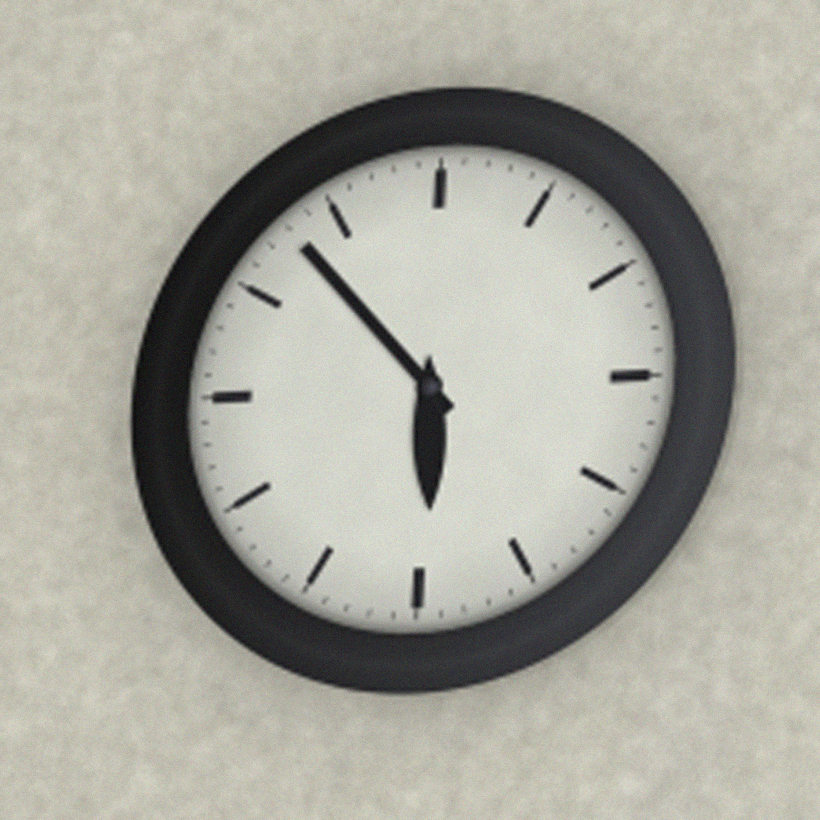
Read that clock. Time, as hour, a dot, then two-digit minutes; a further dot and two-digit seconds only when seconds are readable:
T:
5.53
